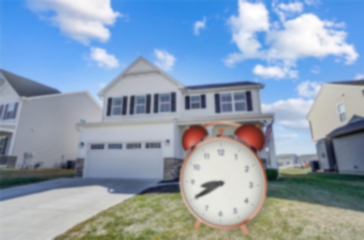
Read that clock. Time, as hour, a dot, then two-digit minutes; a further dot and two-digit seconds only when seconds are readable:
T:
8.40
